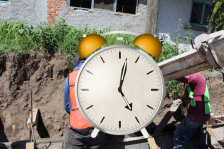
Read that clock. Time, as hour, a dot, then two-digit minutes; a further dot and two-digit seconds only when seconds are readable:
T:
5.02
